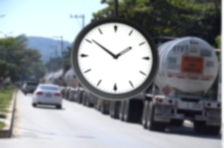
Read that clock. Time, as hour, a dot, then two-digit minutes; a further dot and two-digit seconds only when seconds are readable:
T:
1.51
